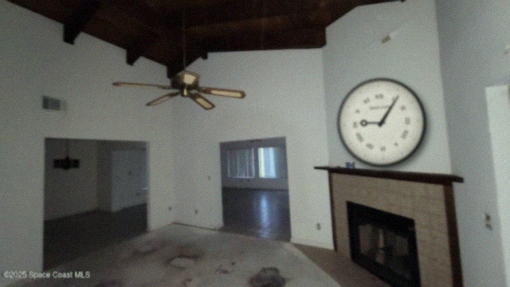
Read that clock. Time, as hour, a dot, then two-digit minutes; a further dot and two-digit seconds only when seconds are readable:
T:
9.06
